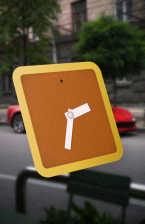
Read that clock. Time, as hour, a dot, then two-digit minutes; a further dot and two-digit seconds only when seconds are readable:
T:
2.34
